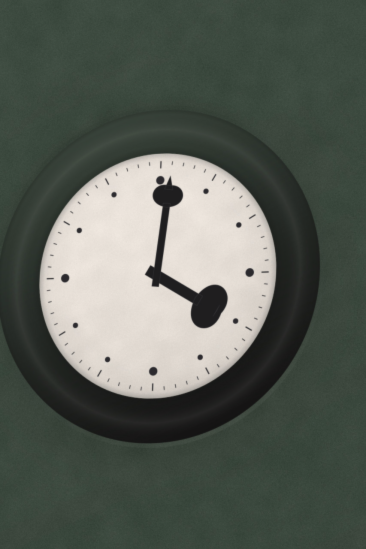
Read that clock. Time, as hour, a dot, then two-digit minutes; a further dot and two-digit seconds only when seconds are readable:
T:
4.01
